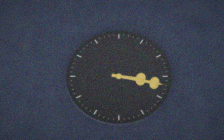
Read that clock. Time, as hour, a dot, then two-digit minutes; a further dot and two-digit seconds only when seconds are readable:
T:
3.17
